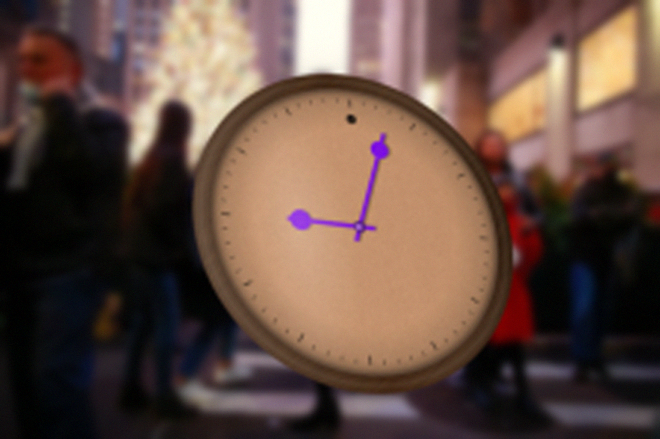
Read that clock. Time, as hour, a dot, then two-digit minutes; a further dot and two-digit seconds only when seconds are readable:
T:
9.03
